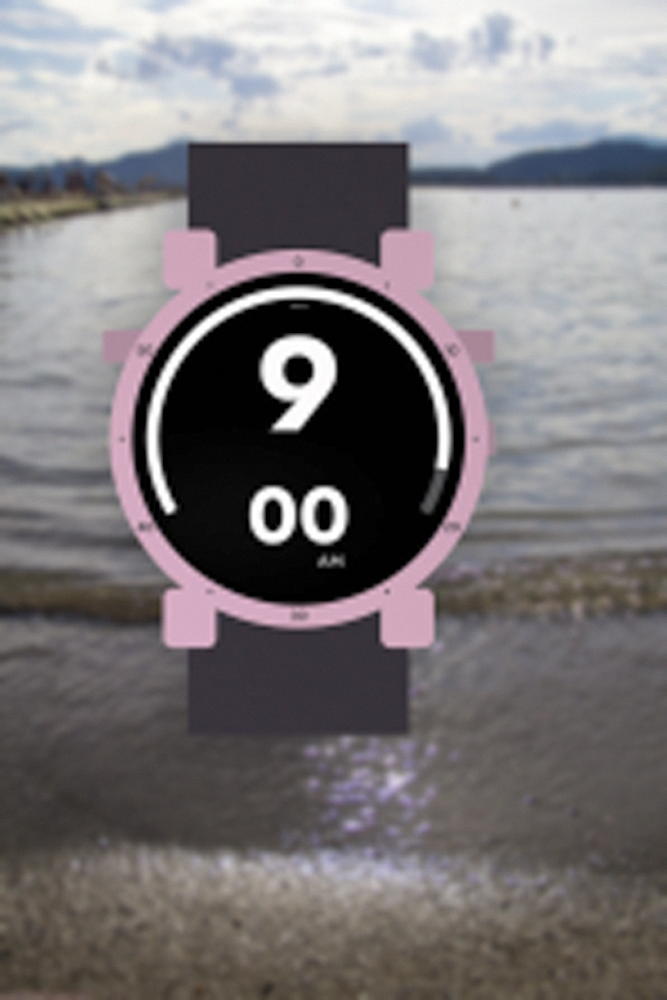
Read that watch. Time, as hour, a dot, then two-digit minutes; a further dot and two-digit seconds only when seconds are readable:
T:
9.00
